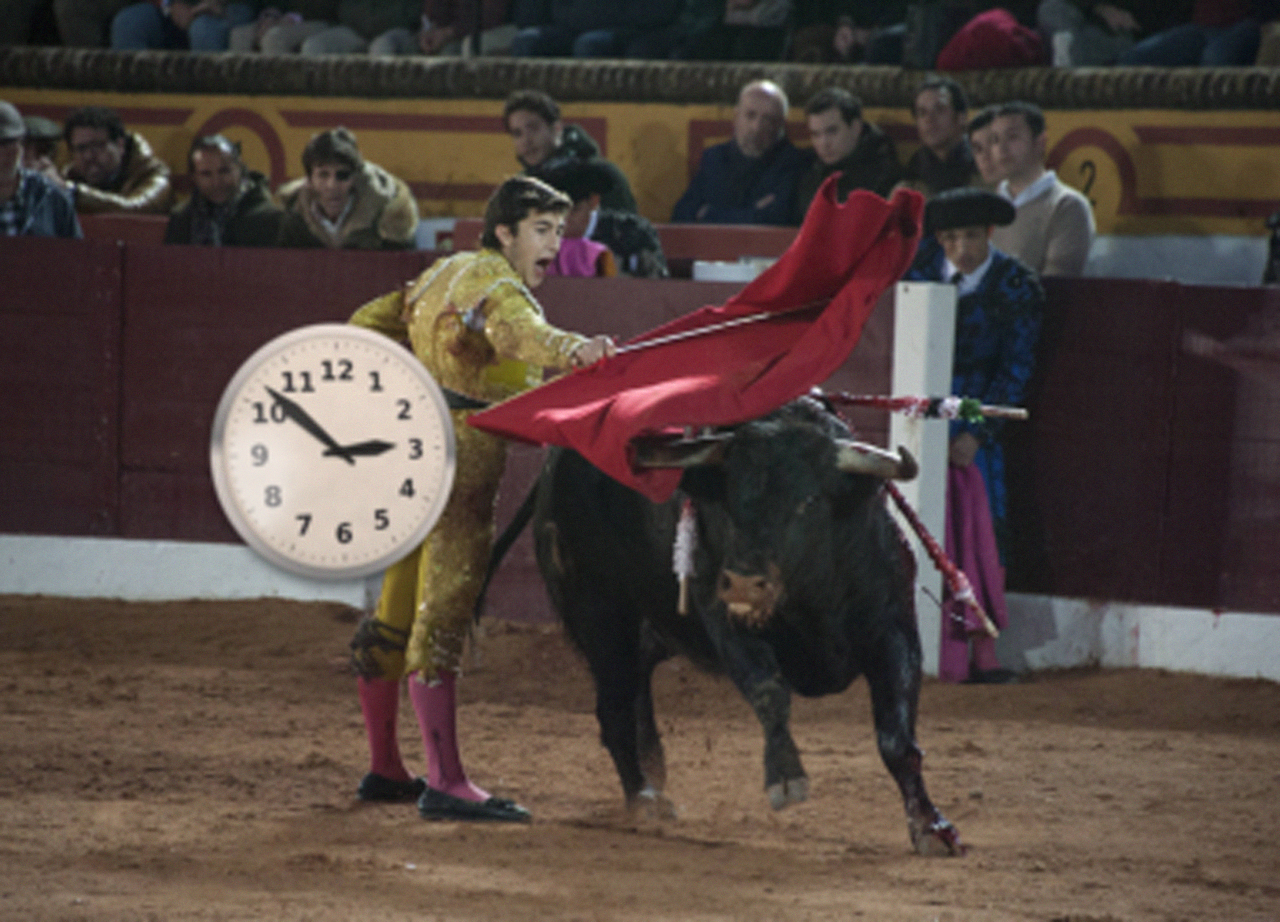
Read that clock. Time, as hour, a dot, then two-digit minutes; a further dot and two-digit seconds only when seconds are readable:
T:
2.52
